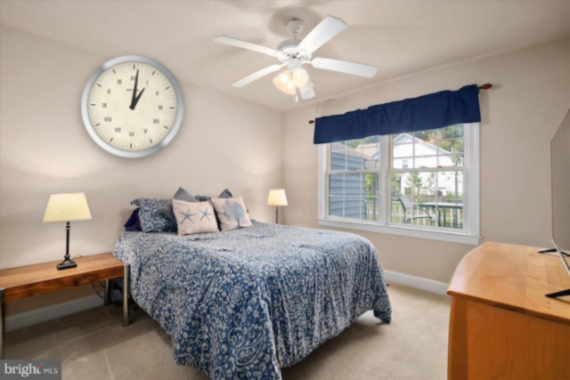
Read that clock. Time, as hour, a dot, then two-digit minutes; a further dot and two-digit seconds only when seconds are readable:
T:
1.01
